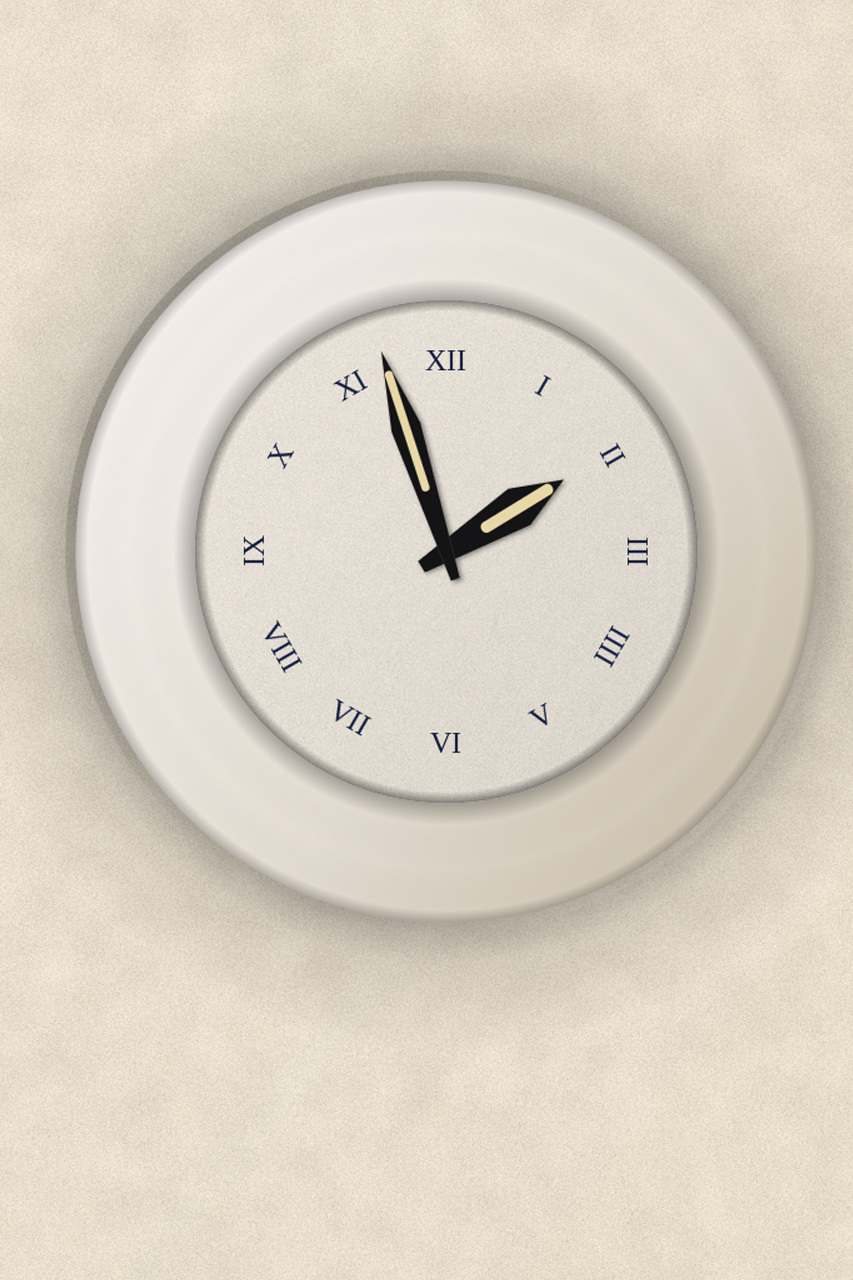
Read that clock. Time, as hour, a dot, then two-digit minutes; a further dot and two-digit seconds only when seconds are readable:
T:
1.57
